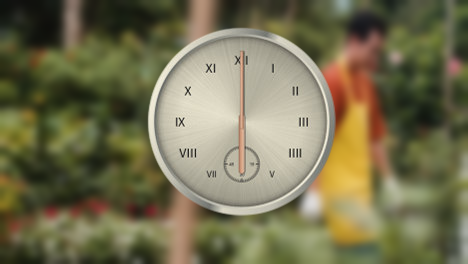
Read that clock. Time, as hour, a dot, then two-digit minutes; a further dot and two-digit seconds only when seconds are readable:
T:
6.00
